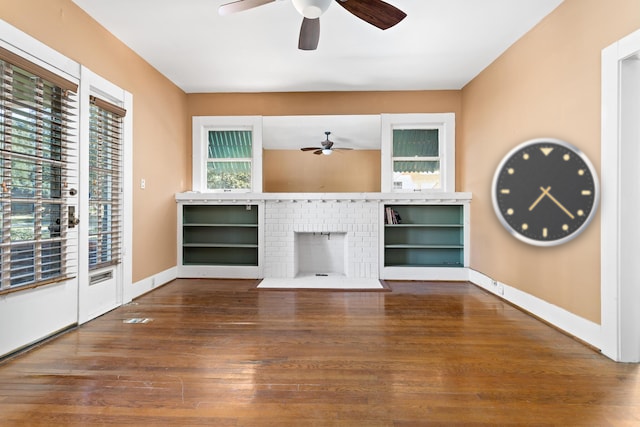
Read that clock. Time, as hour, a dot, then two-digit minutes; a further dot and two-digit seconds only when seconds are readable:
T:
7.22
